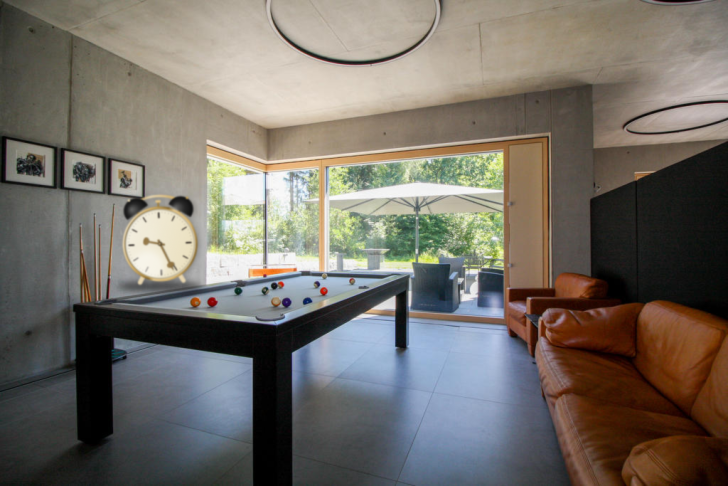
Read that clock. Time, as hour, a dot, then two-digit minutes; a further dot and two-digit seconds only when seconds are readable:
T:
9.26
